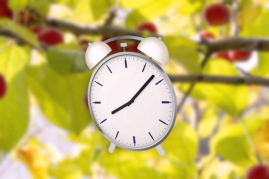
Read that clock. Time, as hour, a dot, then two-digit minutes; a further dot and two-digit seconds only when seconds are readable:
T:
8.08
